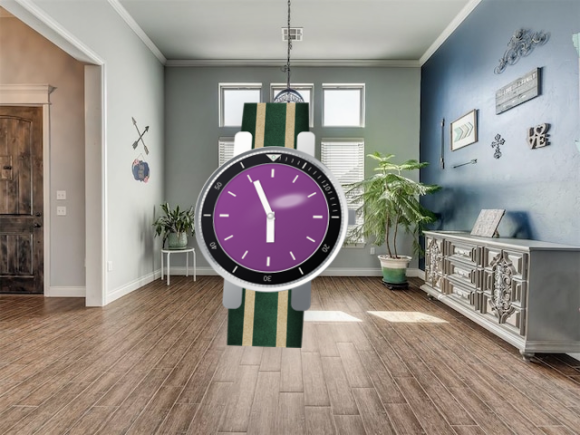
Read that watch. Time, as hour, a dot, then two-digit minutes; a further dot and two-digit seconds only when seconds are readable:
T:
5.56
